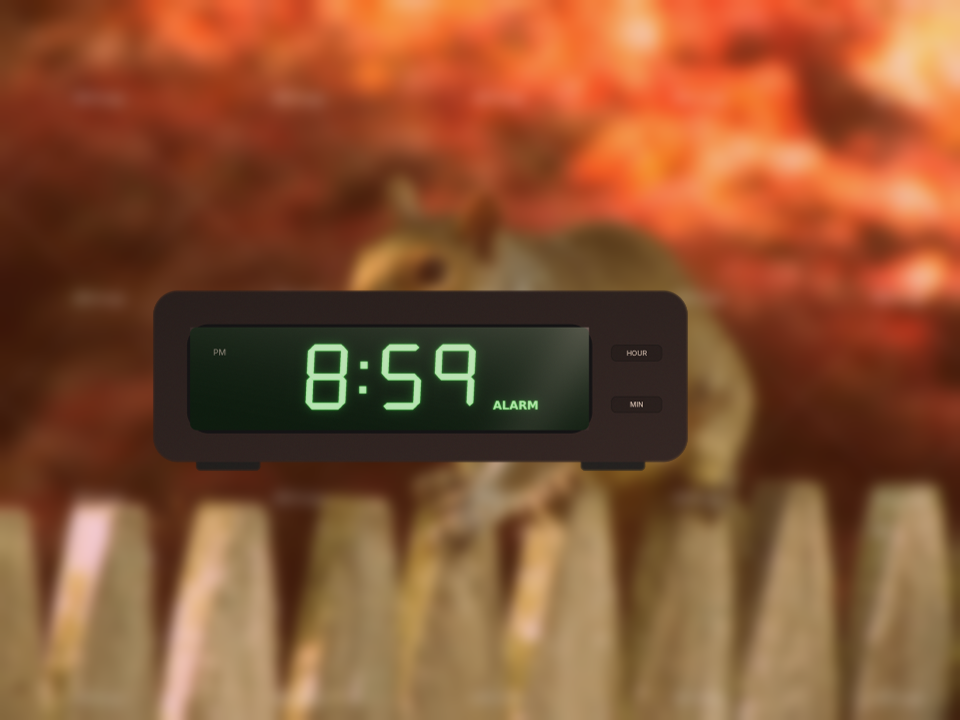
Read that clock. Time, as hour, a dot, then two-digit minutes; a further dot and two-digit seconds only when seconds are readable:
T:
8.59
